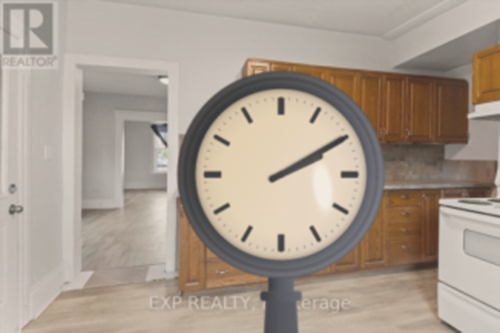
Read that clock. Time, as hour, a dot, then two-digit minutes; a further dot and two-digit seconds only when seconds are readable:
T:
2.10
